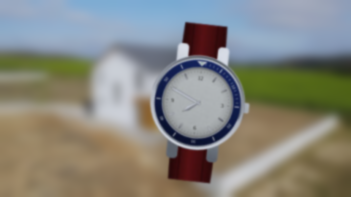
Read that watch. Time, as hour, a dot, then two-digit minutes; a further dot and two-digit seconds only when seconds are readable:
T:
7.49
